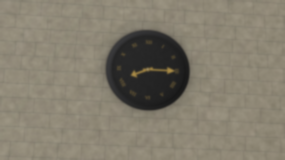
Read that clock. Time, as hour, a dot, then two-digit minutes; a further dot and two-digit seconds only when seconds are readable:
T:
8.15
